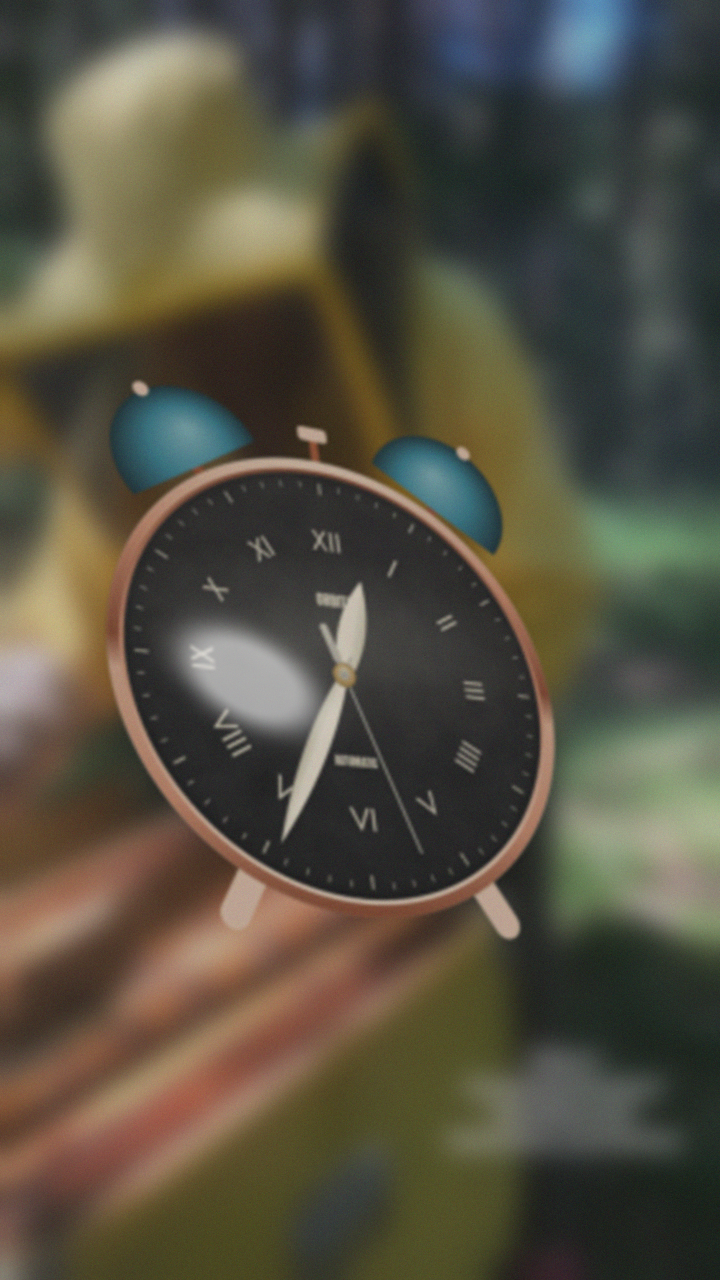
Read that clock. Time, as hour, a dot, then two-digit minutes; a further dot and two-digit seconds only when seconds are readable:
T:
12.34.27
